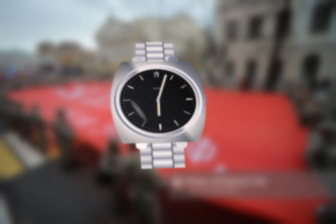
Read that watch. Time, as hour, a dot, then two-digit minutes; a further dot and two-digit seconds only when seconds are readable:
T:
6.03
